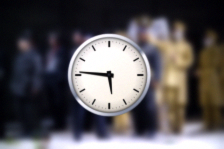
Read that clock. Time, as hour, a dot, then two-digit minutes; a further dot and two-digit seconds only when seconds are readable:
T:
5.46
